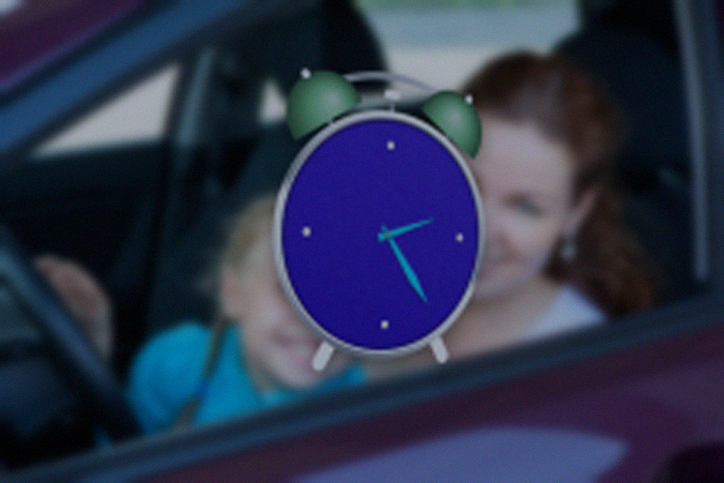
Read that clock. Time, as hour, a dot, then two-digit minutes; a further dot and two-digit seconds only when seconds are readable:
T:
2.24
